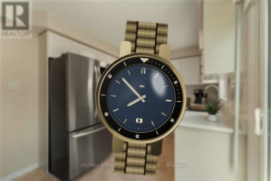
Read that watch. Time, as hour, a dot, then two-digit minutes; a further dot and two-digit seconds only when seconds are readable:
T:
7.52
